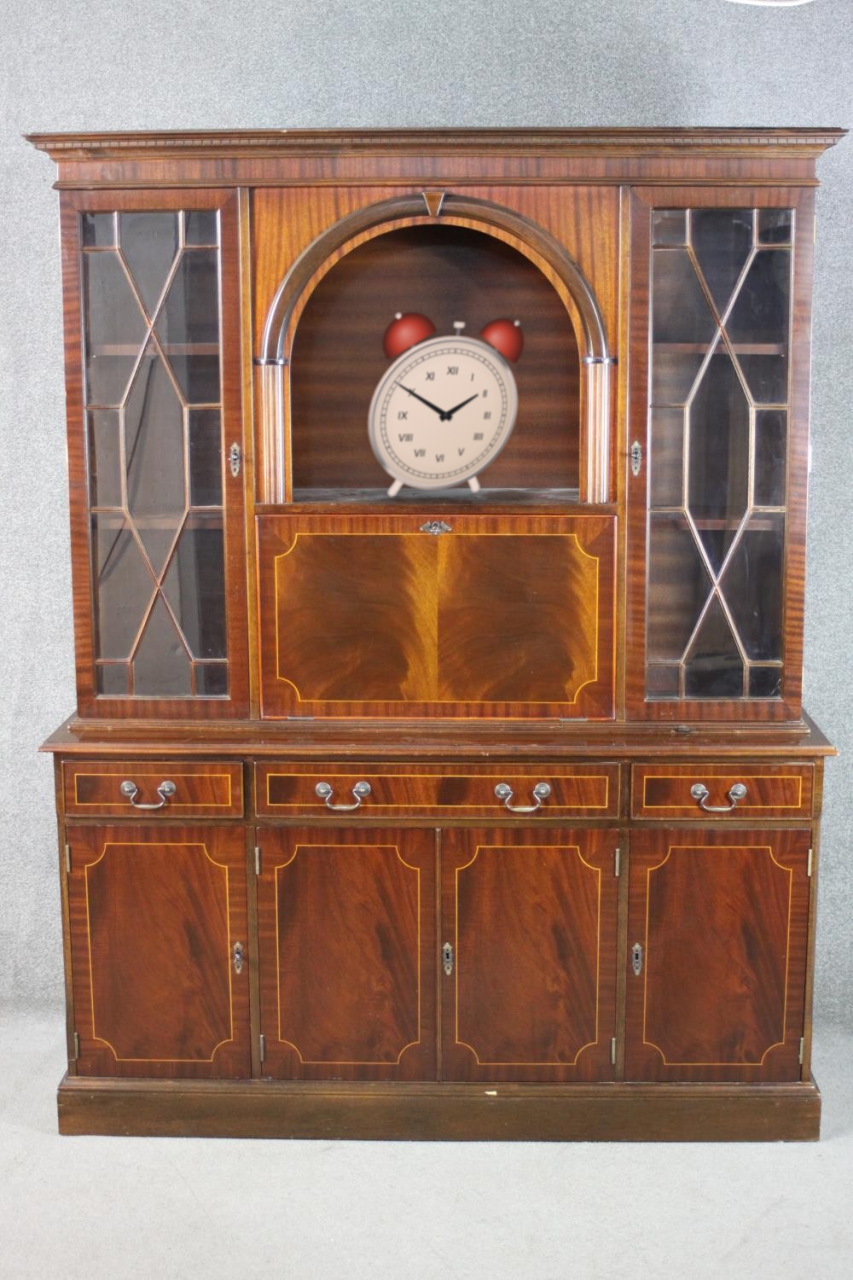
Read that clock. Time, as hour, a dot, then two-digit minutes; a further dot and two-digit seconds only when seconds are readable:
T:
1.50
